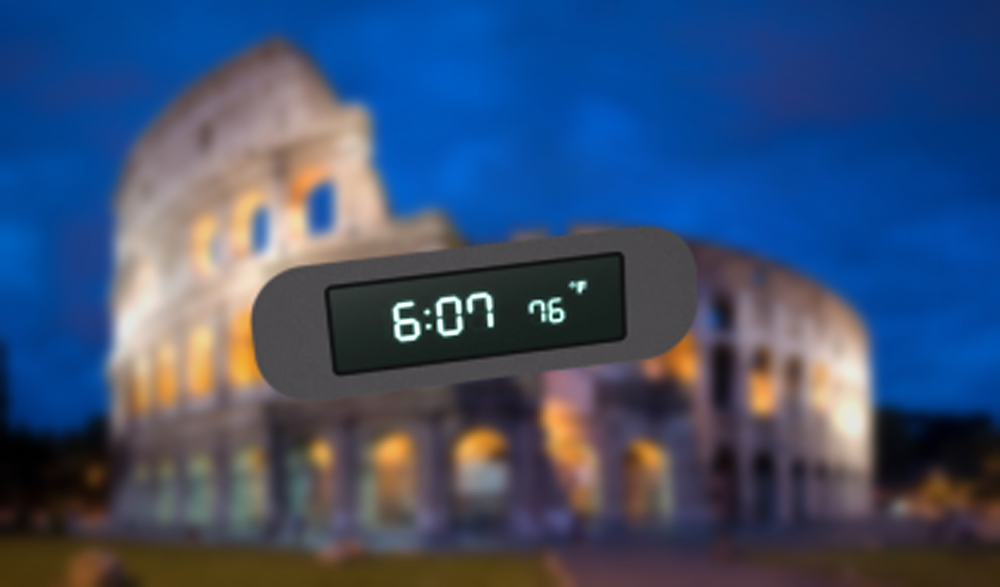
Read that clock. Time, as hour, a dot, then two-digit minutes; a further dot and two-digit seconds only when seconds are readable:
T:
6.07
